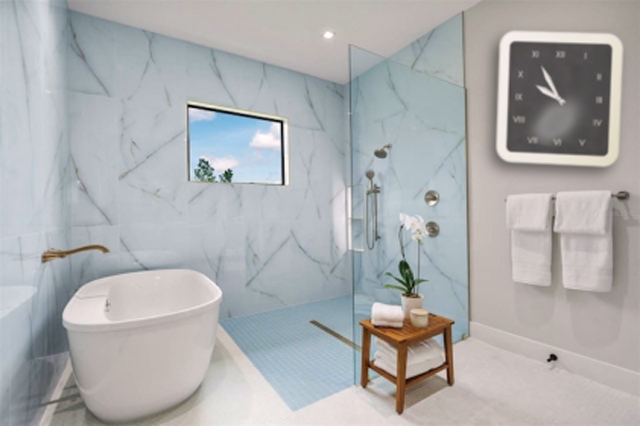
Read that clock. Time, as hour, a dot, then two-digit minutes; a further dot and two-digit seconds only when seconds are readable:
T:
9.55
